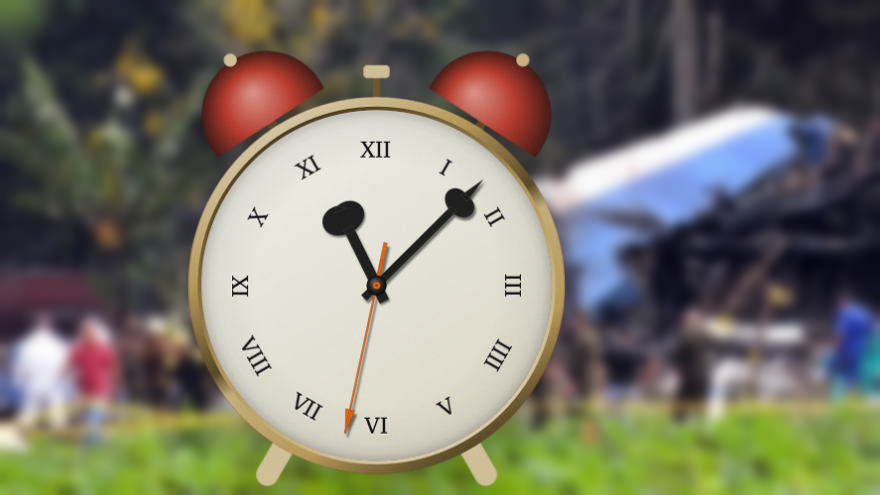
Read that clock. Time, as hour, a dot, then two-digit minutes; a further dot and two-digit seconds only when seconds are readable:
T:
11.07.32
